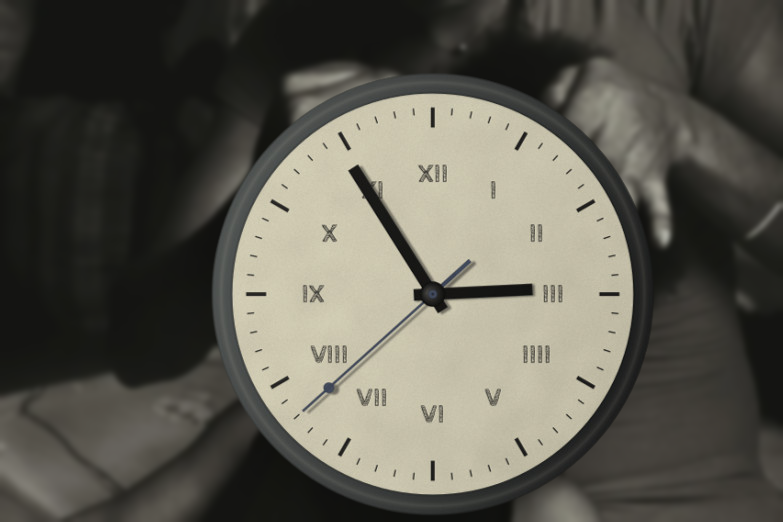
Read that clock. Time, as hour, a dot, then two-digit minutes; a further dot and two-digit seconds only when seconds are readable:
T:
2.54.38
